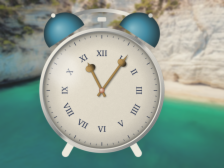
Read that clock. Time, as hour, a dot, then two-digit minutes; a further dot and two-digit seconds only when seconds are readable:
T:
11.06
